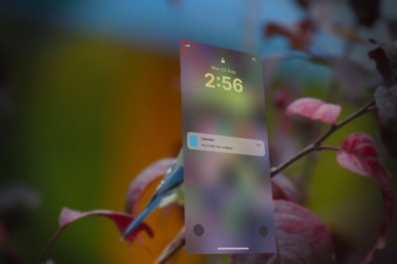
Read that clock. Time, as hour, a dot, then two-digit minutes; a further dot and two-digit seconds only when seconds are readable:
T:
2.56
